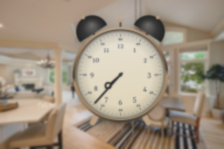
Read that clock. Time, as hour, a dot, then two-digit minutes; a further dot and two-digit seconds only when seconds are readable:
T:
7.37
